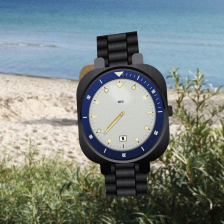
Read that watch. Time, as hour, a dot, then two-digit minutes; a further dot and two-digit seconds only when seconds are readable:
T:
7.38
